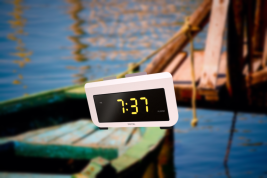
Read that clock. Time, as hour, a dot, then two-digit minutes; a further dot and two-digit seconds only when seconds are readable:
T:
7.37
